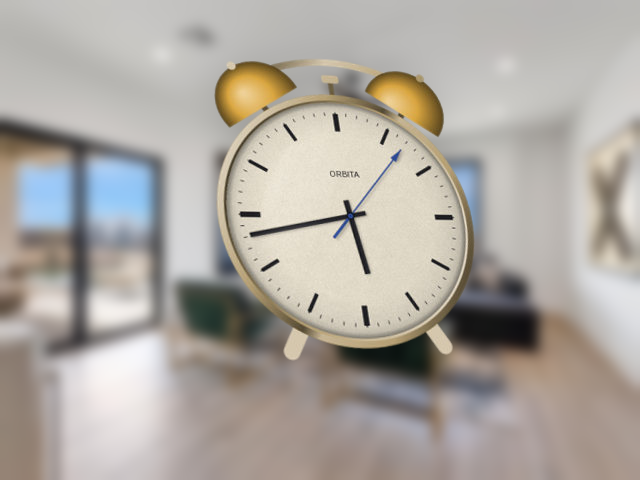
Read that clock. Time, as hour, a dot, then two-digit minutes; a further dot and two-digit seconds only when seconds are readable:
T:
5.43.07
